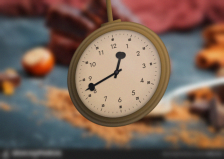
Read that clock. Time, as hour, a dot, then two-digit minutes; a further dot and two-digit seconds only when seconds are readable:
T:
12.42
